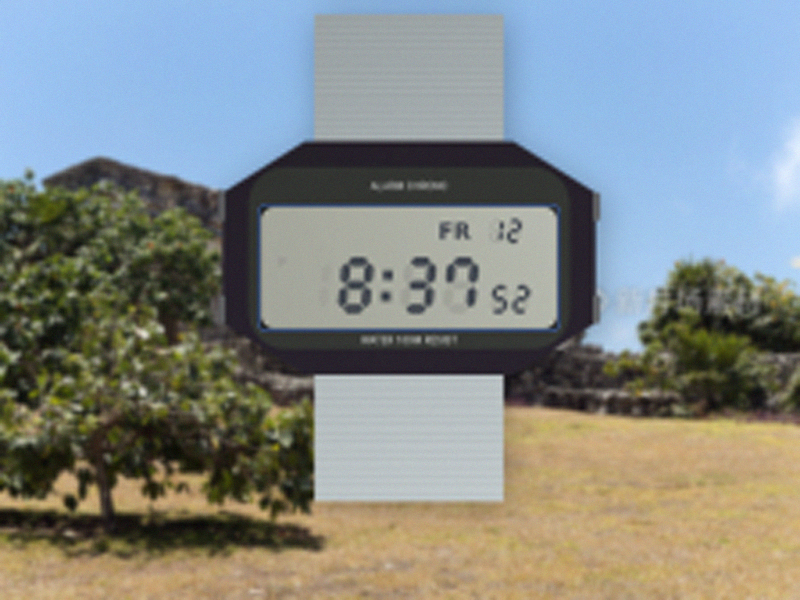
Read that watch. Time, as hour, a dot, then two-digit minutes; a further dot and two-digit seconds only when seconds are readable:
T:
8.37.52
